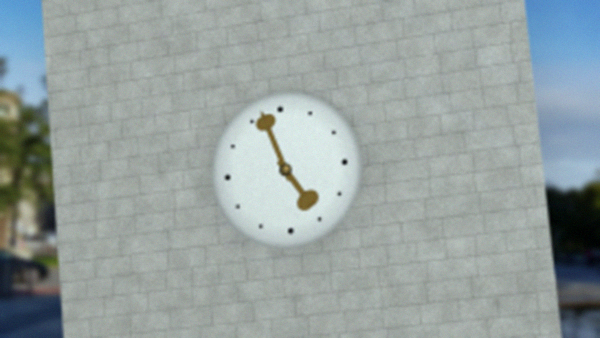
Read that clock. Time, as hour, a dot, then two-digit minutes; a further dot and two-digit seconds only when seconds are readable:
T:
4.57
